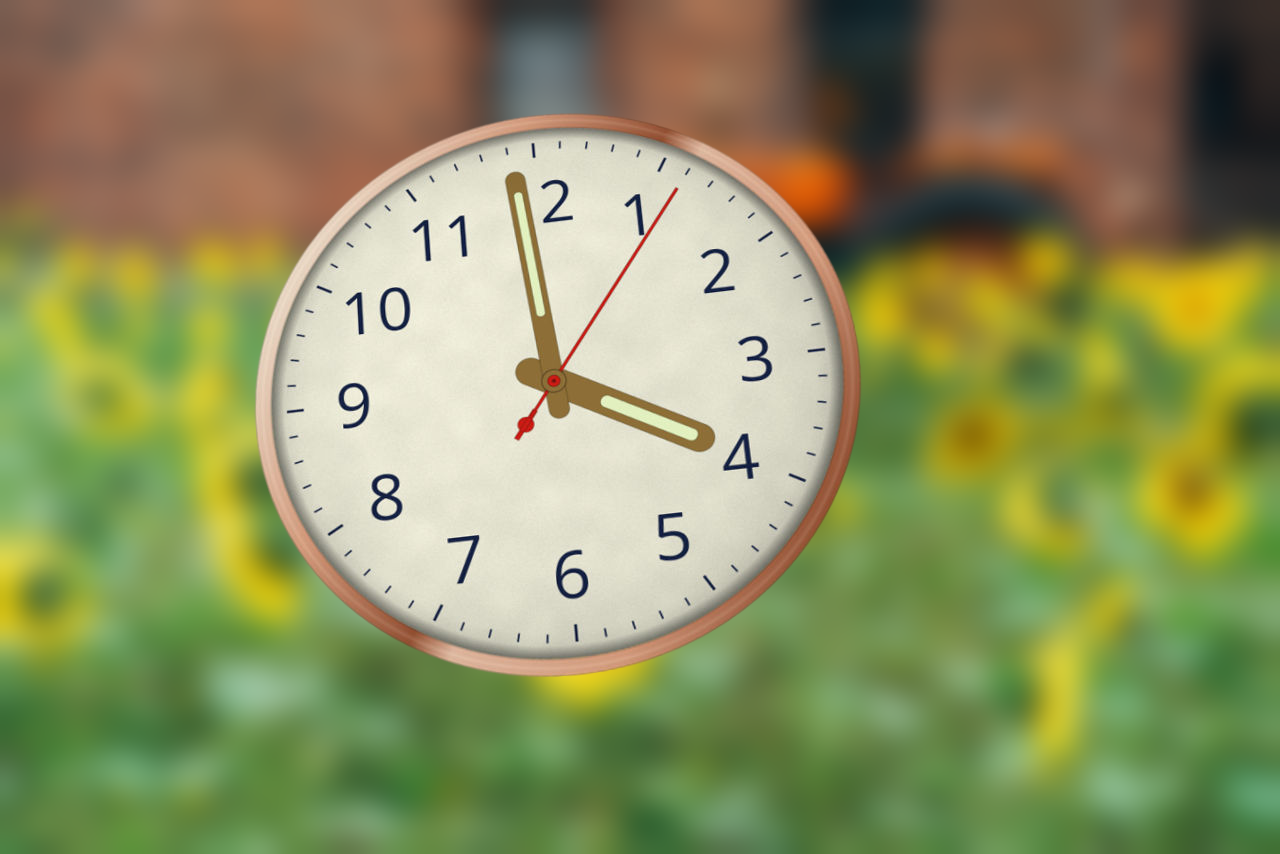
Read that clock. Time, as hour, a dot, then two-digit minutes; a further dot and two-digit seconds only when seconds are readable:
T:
3.59.06
